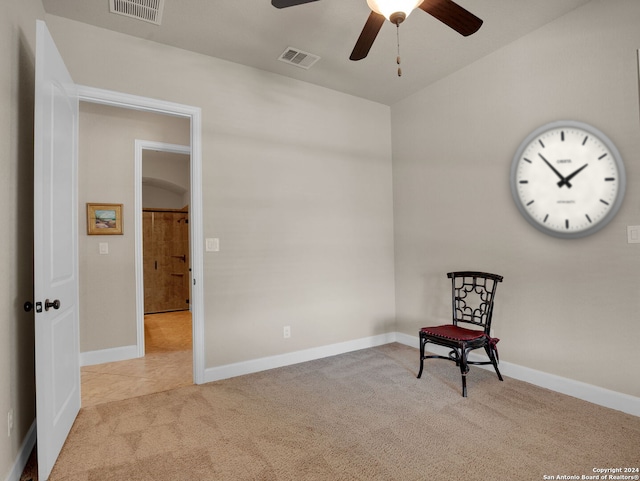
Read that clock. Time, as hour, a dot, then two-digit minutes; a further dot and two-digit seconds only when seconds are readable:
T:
1.53
